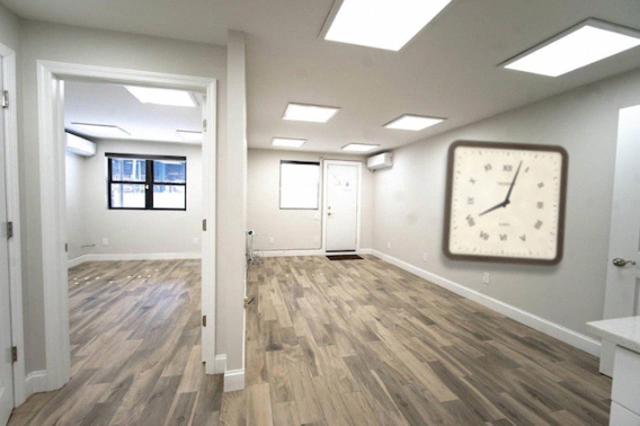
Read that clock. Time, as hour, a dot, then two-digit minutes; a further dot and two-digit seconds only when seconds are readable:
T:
8.03
